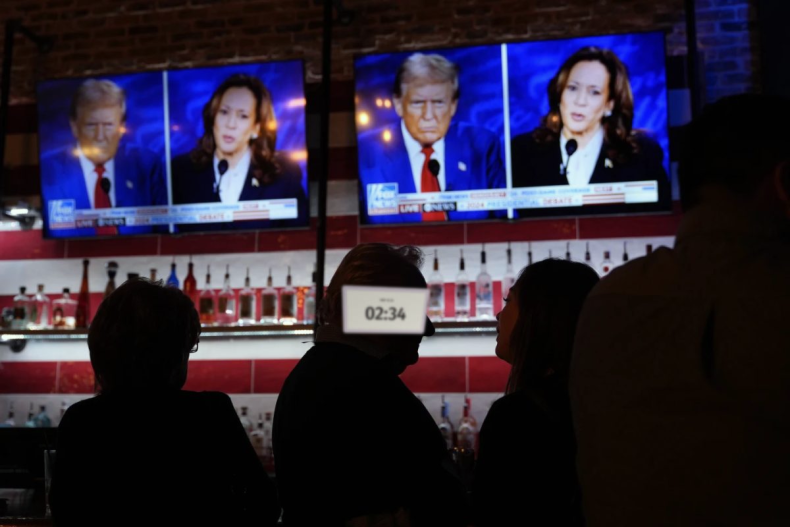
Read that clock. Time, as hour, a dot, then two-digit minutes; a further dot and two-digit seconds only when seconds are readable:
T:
2.34
